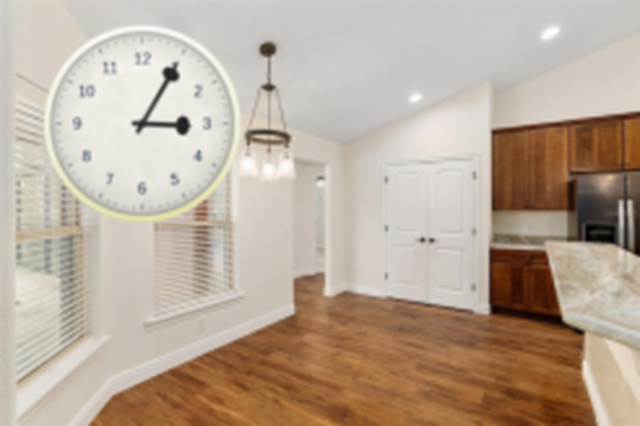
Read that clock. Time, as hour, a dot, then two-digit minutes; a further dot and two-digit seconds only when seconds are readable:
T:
3.05
